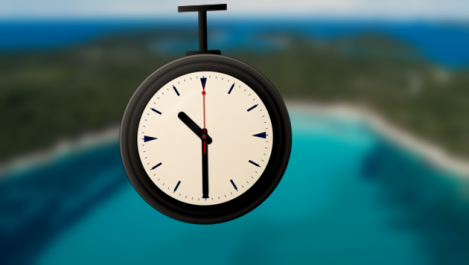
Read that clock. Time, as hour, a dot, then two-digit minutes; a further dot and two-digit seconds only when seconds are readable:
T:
10.30.00
